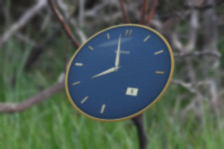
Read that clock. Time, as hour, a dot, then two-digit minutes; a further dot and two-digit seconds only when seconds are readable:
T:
7.58
